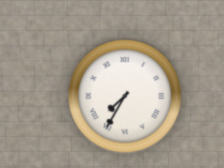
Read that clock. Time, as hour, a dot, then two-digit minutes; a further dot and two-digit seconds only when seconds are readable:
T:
7.35
